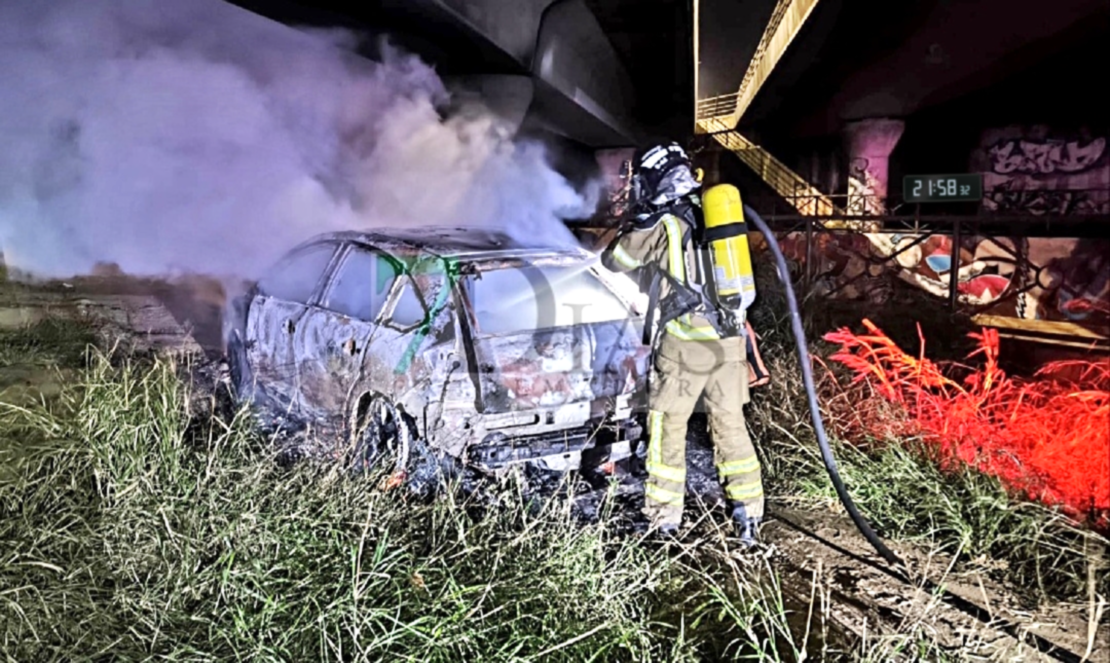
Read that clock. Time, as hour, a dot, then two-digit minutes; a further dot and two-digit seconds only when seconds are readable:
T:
21.58
